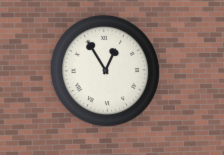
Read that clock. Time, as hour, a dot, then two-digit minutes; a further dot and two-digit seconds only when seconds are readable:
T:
12.55
